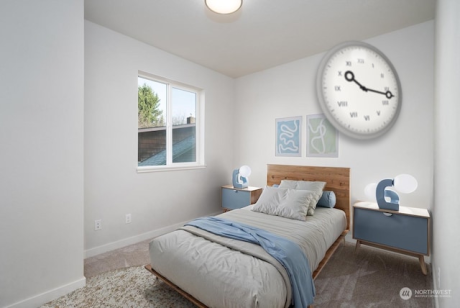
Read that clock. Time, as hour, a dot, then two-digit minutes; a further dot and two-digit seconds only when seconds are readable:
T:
10.17
